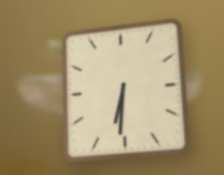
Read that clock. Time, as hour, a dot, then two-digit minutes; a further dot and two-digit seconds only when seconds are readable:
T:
6.31
